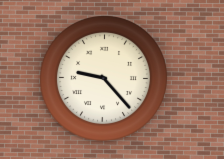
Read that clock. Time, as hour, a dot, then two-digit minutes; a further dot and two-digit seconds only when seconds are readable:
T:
9.23
